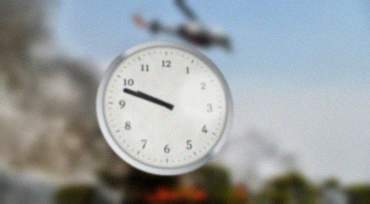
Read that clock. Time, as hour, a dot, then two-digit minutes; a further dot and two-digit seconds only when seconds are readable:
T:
9.48
